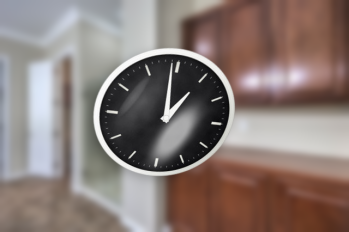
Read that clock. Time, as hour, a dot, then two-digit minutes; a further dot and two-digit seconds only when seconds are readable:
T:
12.59
